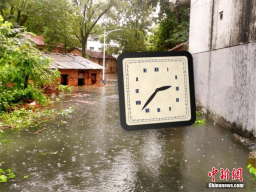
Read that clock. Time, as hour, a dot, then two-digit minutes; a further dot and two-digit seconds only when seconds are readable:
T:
2.37
